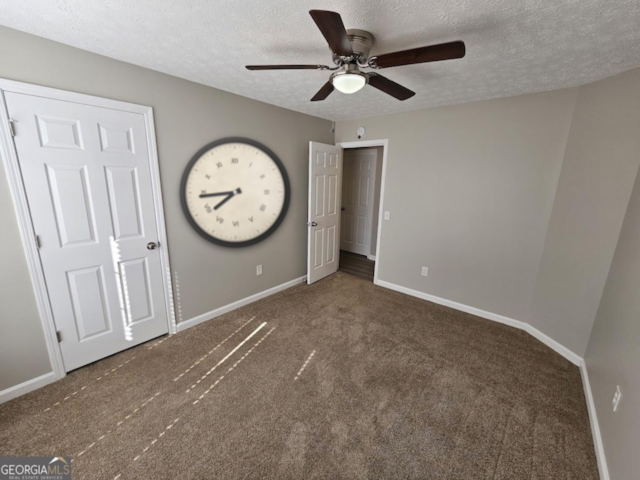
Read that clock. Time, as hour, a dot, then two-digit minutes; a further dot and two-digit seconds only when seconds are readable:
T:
7.44
